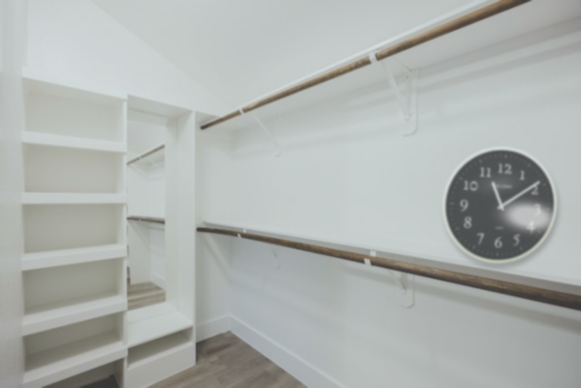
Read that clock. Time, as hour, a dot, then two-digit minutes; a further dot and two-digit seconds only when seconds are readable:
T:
11.09
